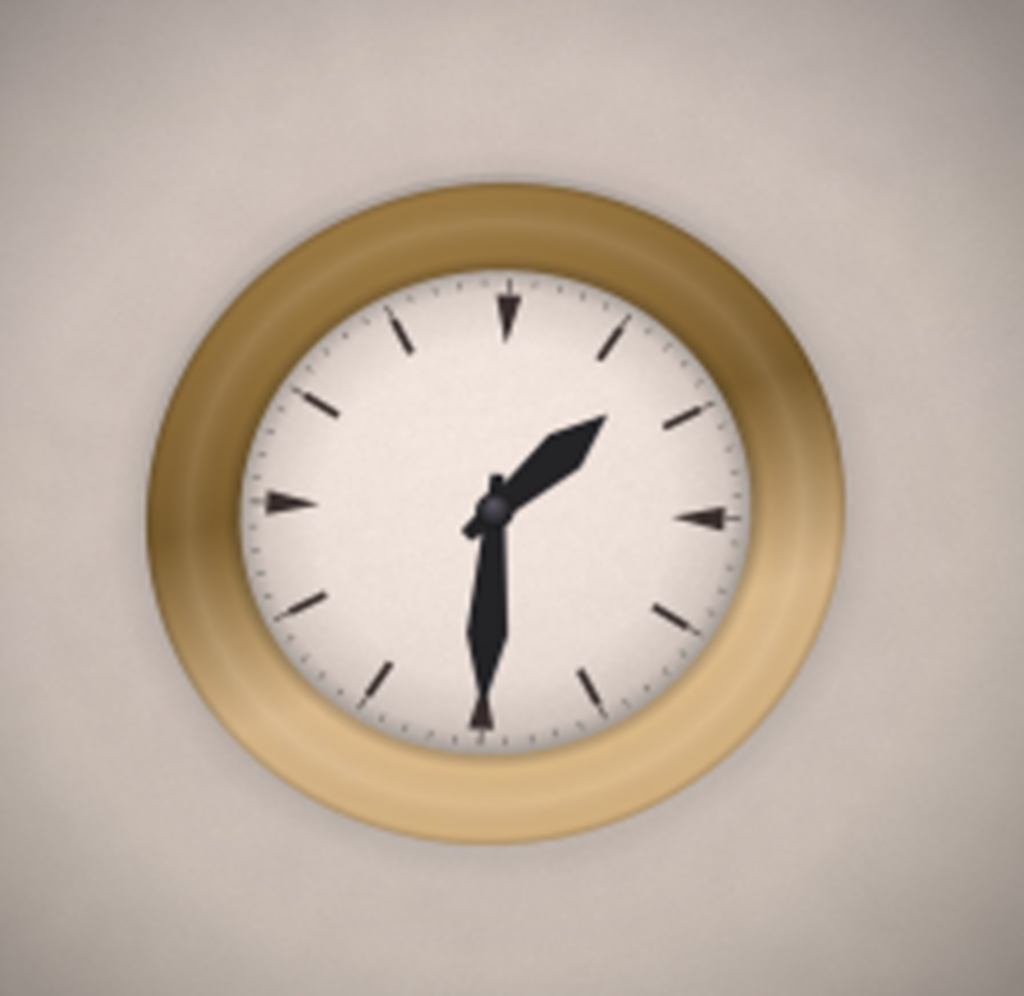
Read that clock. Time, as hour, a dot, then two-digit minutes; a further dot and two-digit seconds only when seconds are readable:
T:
1.30
